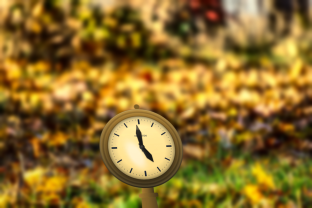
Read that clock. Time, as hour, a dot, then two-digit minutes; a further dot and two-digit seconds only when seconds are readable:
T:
4.59
